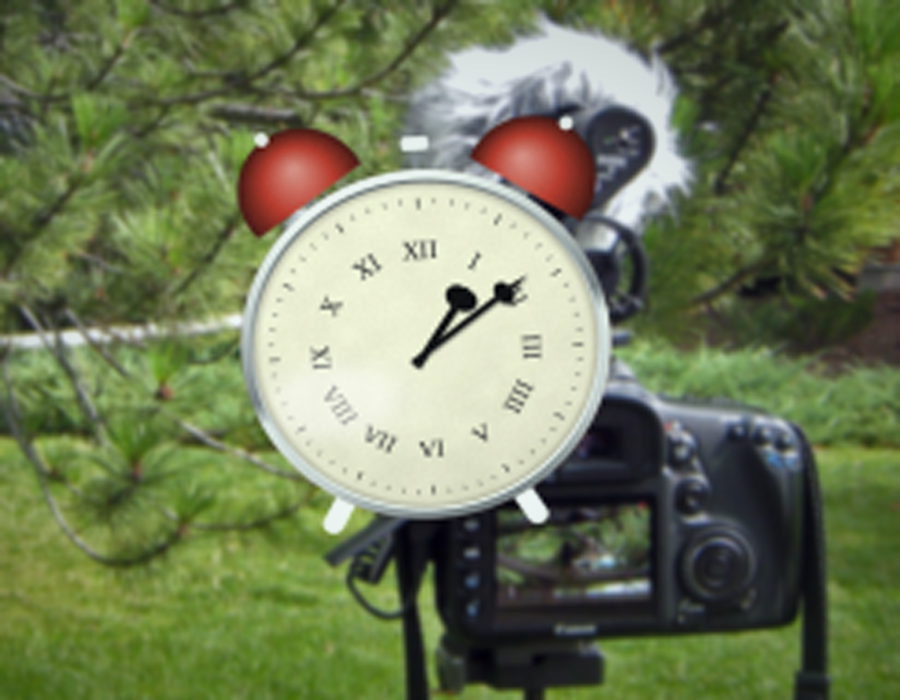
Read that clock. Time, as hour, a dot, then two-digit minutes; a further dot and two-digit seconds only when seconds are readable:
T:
1.09
